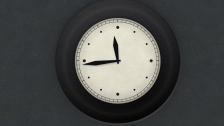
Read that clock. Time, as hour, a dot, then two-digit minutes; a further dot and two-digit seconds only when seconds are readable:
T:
11.44
